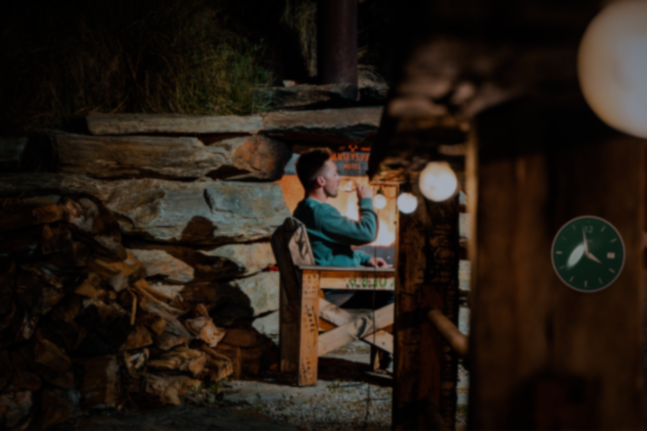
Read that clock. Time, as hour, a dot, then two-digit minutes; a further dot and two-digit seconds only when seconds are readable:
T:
3.58
